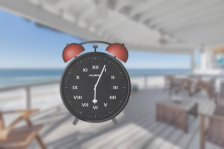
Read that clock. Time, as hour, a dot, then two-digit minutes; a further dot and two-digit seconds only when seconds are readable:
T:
6.04
